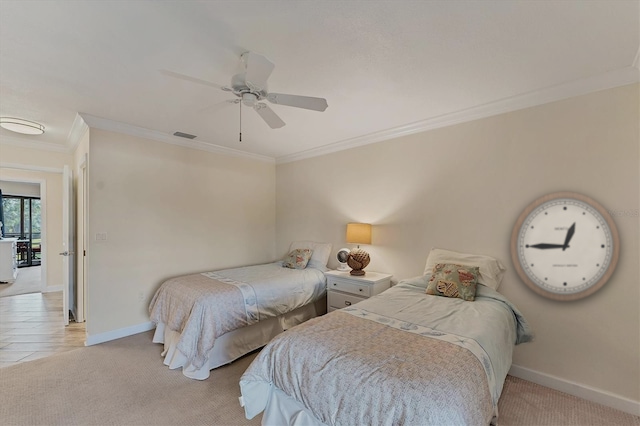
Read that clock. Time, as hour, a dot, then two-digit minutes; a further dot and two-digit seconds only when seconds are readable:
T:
12.45
